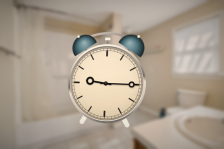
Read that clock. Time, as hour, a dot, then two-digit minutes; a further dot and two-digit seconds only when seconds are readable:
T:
9.15
